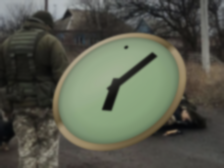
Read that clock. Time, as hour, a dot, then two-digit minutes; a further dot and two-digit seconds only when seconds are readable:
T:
6.07
